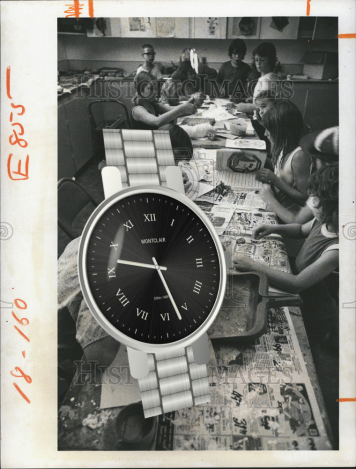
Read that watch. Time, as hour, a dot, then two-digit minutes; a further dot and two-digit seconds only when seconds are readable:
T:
9.27
